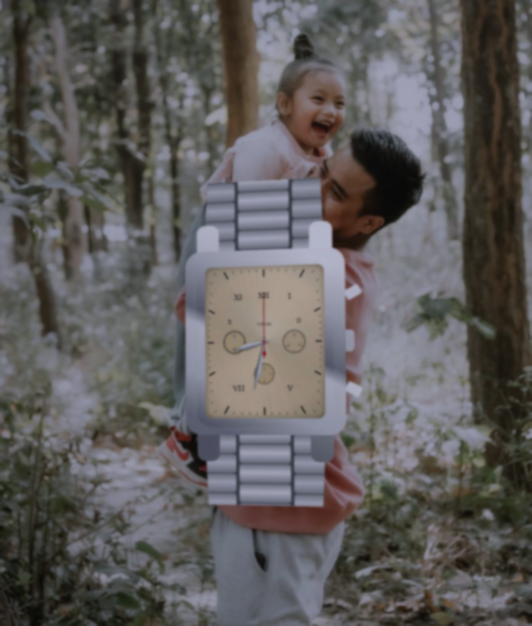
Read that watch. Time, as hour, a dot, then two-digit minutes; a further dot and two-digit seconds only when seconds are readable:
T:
8.32
